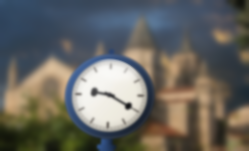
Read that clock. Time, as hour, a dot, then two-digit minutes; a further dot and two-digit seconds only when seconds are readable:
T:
9.20
